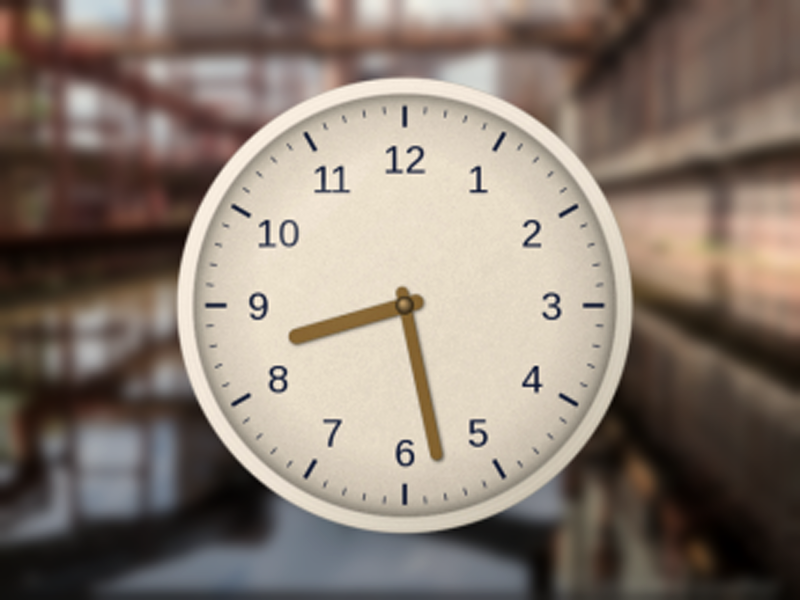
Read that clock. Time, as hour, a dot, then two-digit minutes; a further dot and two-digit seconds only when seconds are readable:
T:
8.28
